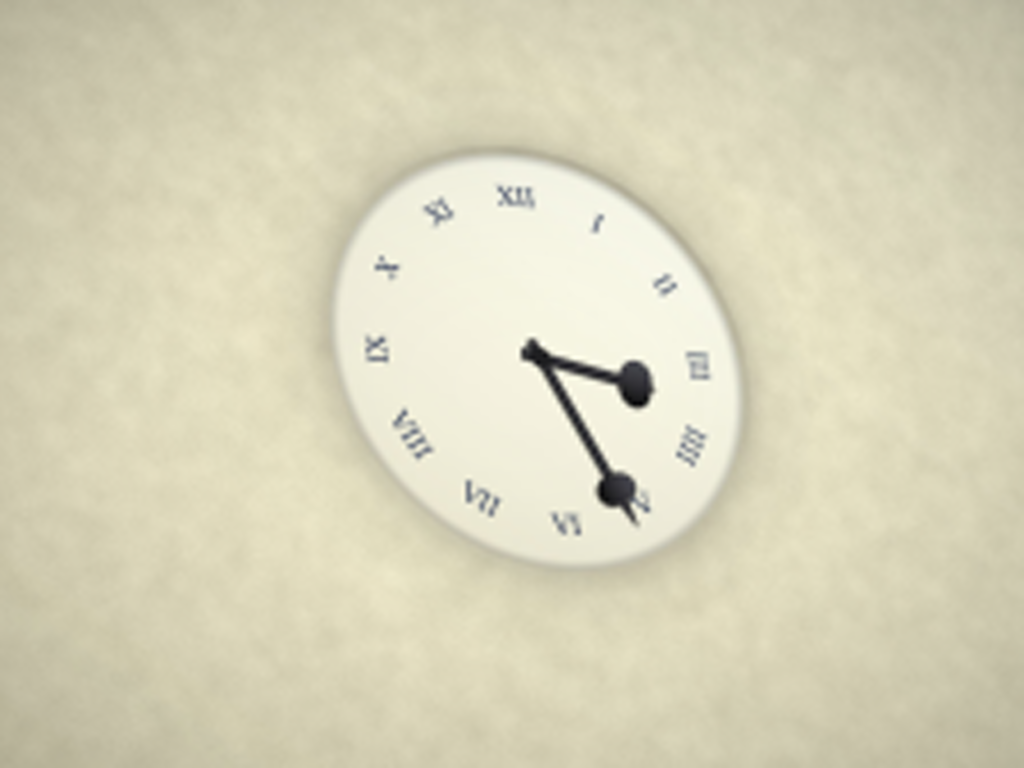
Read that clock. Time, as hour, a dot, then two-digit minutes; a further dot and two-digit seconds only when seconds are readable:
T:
3.26
